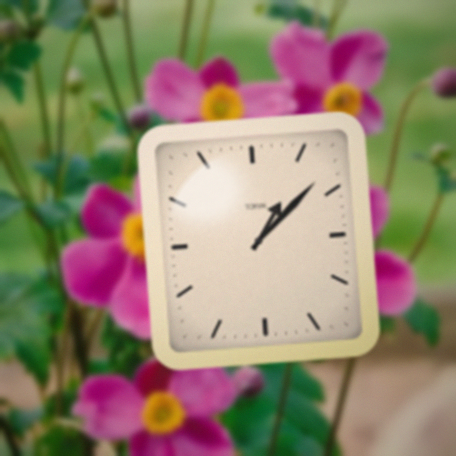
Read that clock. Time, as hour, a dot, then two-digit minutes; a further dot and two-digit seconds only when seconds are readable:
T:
1.08
